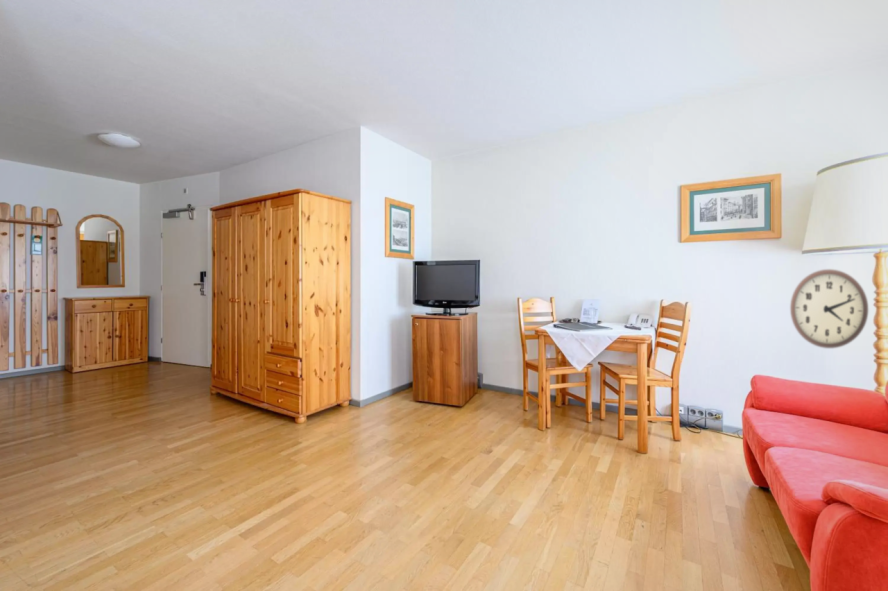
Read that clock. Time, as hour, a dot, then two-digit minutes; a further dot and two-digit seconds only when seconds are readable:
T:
4.11
